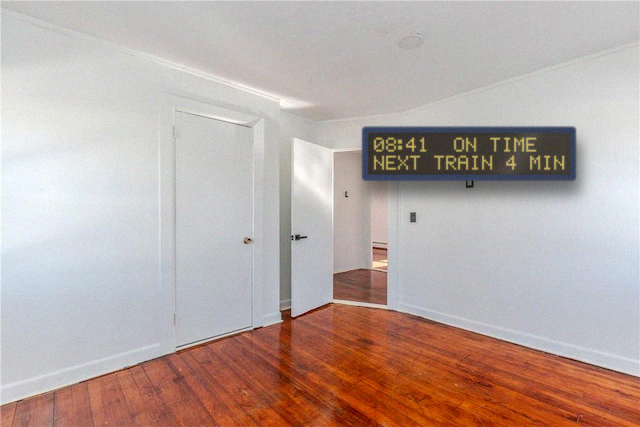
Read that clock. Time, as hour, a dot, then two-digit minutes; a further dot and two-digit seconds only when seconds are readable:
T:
8.41
